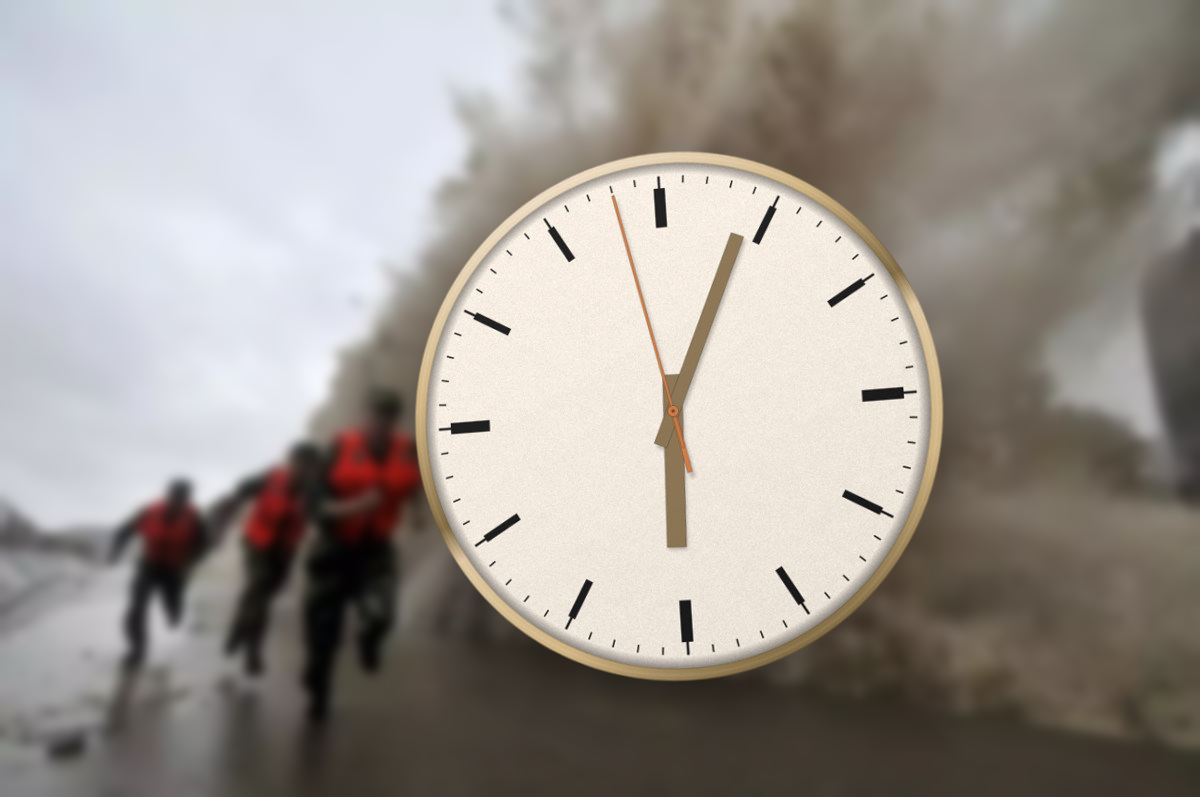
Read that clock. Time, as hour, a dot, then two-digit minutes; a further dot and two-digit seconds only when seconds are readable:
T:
6.03.58
